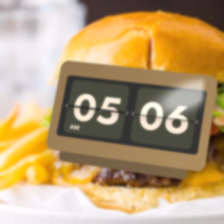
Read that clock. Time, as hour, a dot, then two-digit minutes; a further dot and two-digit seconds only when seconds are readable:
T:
5.06
